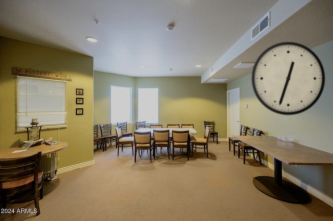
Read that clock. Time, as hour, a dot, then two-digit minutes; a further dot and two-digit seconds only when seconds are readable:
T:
12.33
